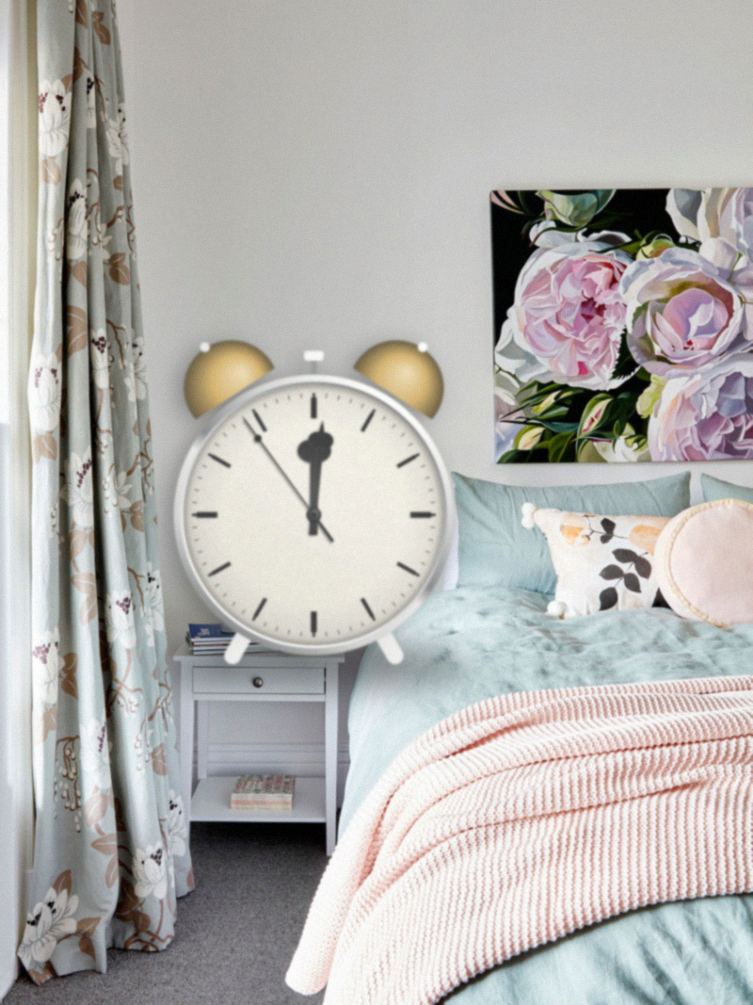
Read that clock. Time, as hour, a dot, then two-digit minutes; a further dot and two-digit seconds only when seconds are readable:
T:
12.00.54
